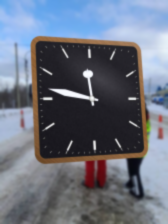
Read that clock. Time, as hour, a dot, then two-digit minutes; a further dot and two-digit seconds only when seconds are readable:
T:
11.47
